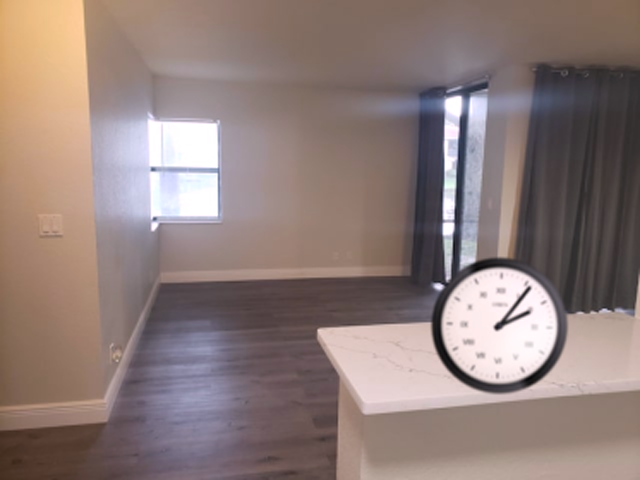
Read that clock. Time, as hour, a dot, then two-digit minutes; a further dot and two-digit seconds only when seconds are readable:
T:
2.06
